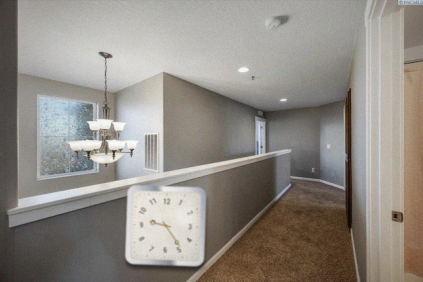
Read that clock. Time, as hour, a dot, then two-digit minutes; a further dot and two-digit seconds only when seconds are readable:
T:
9.24
